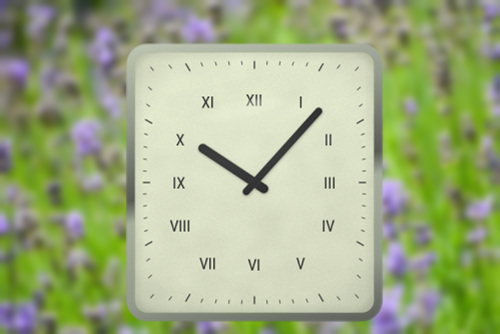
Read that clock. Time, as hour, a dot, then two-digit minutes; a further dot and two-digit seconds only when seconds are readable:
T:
10.07
